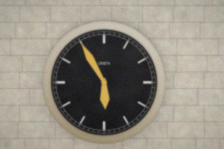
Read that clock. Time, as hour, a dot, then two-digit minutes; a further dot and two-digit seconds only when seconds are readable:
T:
5.55
